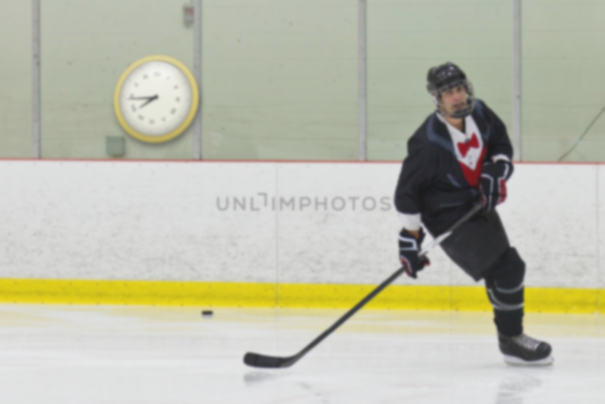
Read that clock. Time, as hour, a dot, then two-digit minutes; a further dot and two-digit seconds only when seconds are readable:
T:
7.44
